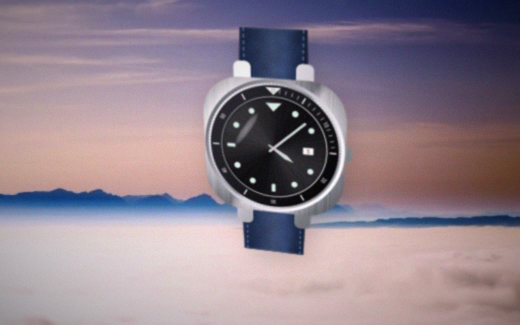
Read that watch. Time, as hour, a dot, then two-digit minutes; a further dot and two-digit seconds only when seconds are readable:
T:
4.08
